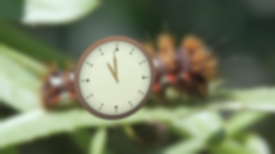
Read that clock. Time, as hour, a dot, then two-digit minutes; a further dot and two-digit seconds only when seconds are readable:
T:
10.59
